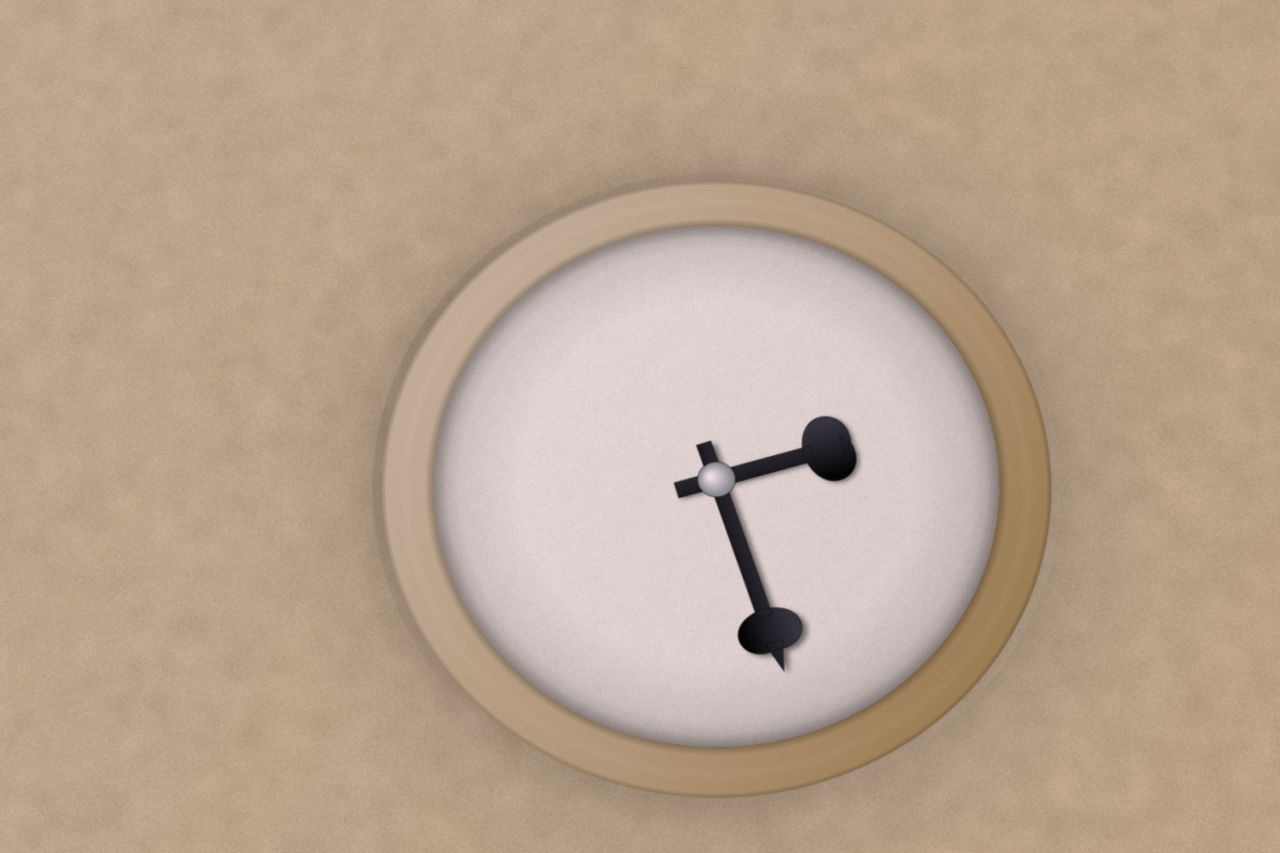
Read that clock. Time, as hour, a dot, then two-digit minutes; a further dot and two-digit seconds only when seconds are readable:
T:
2.27
